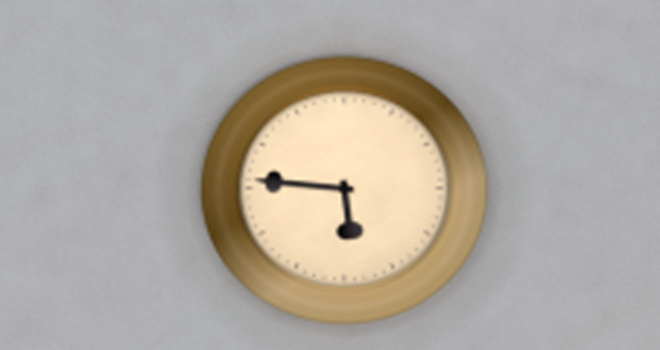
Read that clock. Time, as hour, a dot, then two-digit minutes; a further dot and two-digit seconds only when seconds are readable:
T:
5.46
